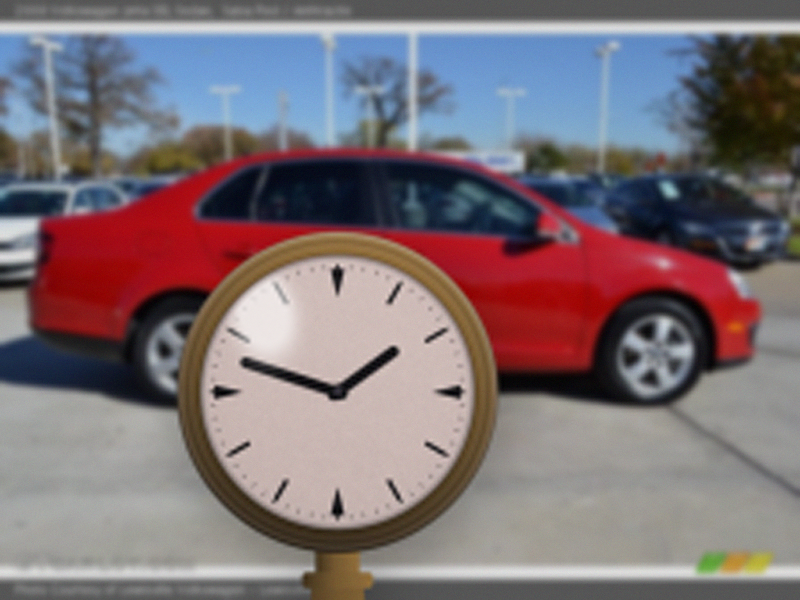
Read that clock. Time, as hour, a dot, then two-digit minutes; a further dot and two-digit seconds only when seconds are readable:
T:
1.48
